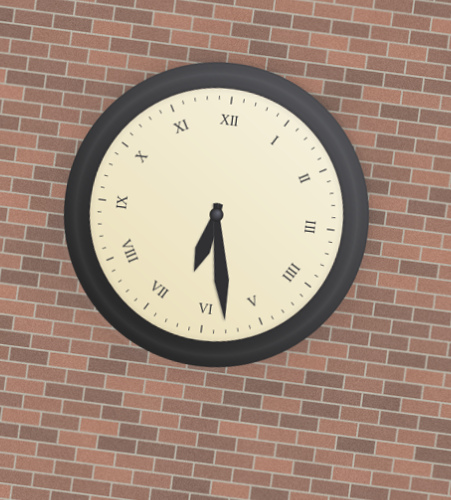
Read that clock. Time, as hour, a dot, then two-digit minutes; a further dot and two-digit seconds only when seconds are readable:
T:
6.28
